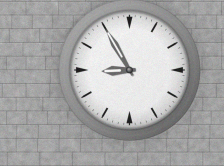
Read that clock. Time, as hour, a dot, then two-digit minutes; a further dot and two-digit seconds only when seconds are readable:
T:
8.55
